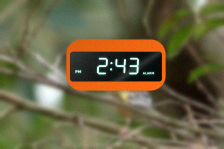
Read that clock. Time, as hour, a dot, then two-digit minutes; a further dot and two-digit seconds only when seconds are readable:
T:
2.43
